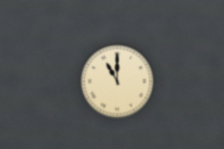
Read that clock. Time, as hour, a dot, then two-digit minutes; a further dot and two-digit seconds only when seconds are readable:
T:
11.00
